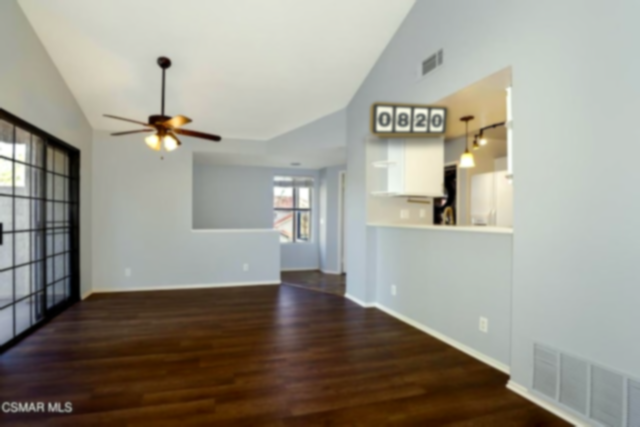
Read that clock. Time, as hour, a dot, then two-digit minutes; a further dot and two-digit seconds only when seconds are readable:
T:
8.20
